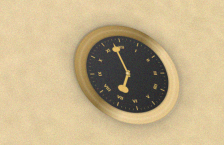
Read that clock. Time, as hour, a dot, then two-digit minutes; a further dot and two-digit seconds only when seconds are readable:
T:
6.58
